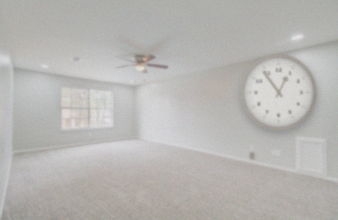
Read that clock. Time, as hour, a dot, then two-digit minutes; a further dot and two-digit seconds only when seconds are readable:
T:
12.54
